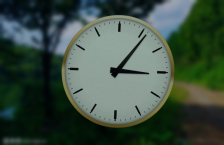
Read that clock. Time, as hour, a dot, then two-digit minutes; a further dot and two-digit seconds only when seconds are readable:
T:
3.06
